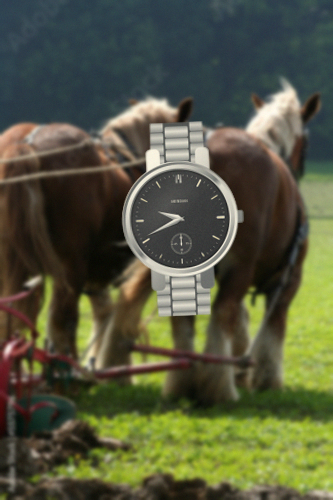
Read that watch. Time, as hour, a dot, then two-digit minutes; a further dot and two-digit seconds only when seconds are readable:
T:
9.41
